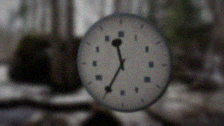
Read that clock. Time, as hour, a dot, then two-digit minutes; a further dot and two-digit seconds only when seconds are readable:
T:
11.35
